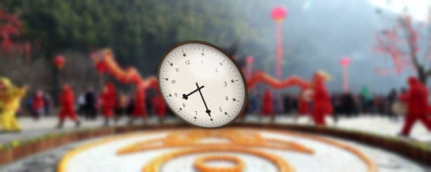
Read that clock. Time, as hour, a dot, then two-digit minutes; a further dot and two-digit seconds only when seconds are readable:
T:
8.30
